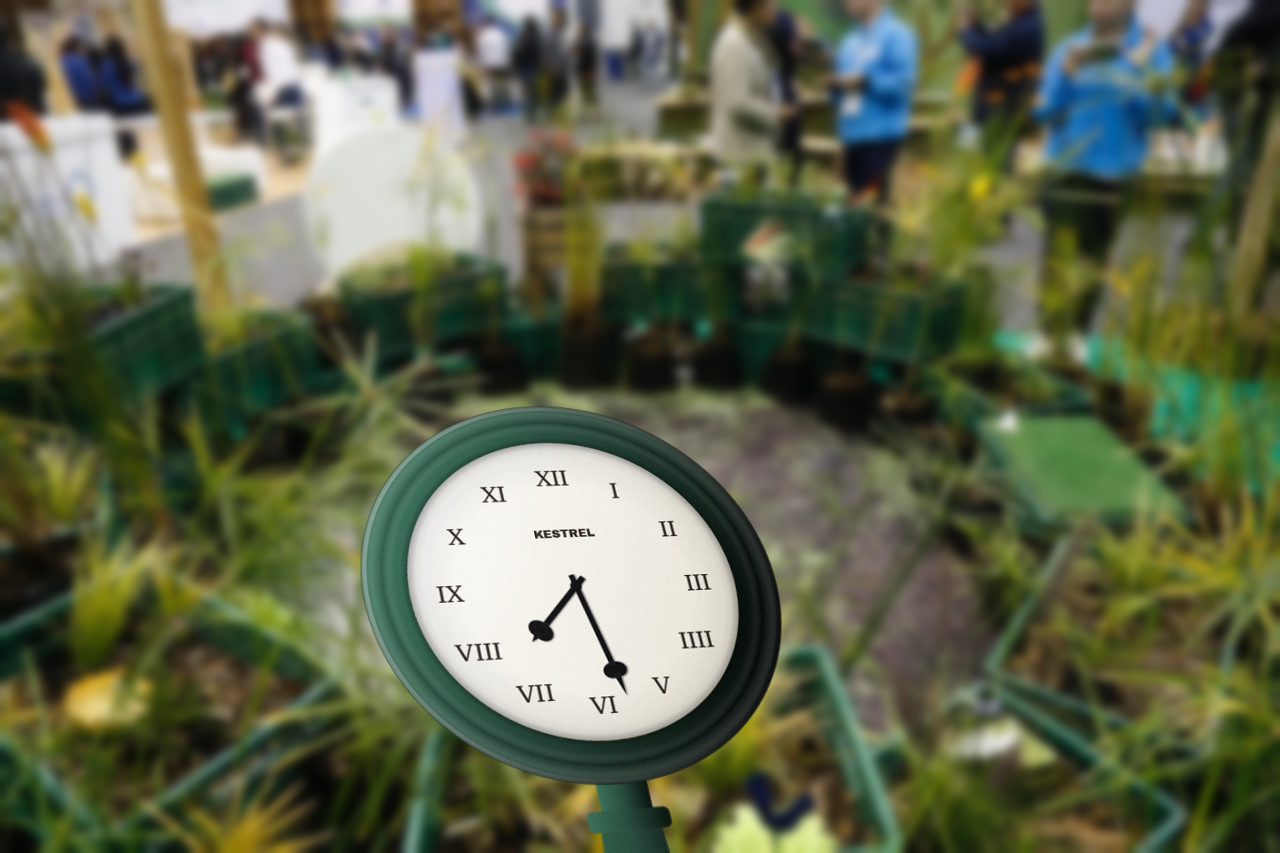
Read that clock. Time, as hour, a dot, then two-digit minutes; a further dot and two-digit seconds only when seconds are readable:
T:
7.28
